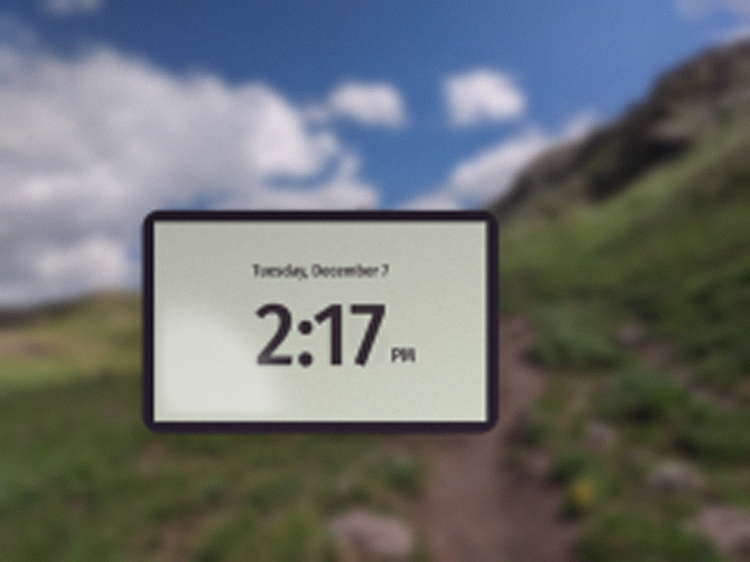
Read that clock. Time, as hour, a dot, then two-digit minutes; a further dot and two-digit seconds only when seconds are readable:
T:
2.17
